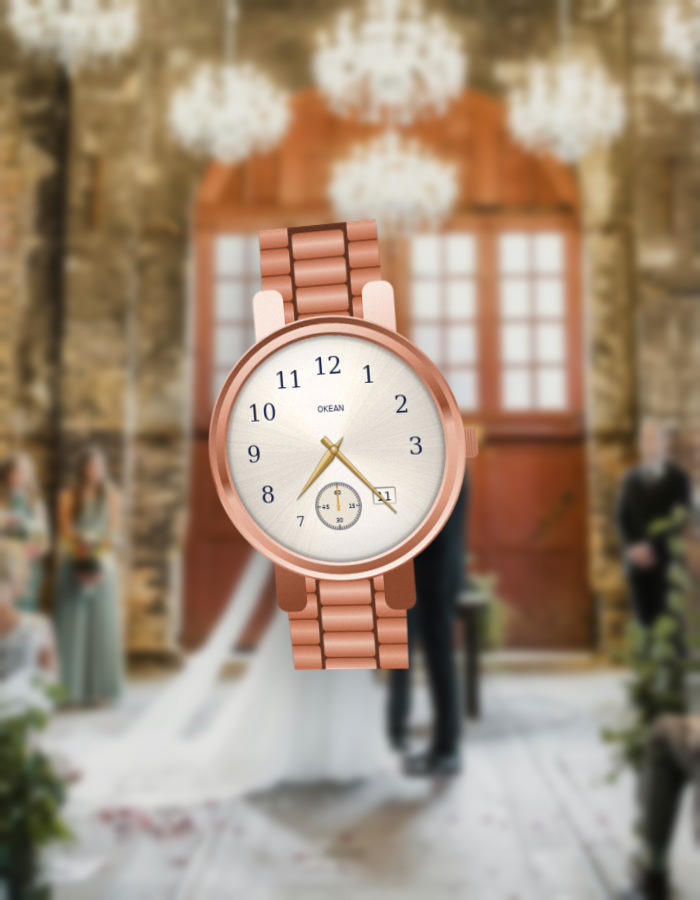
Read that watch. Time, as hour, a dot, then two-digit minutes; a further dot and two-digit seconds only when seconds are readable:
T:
7.23
